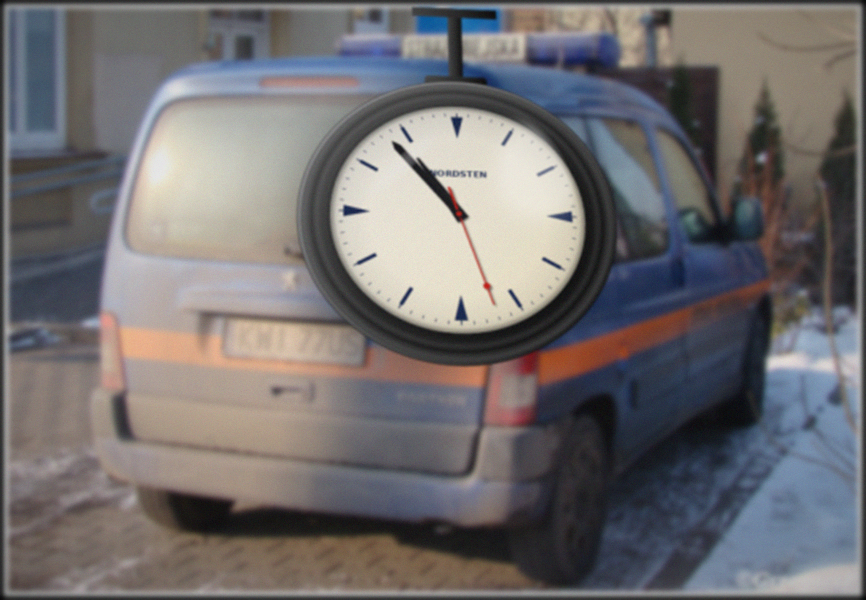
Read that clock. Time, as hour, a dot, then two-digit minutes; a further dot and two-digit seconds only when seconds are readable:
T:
10.53.27
